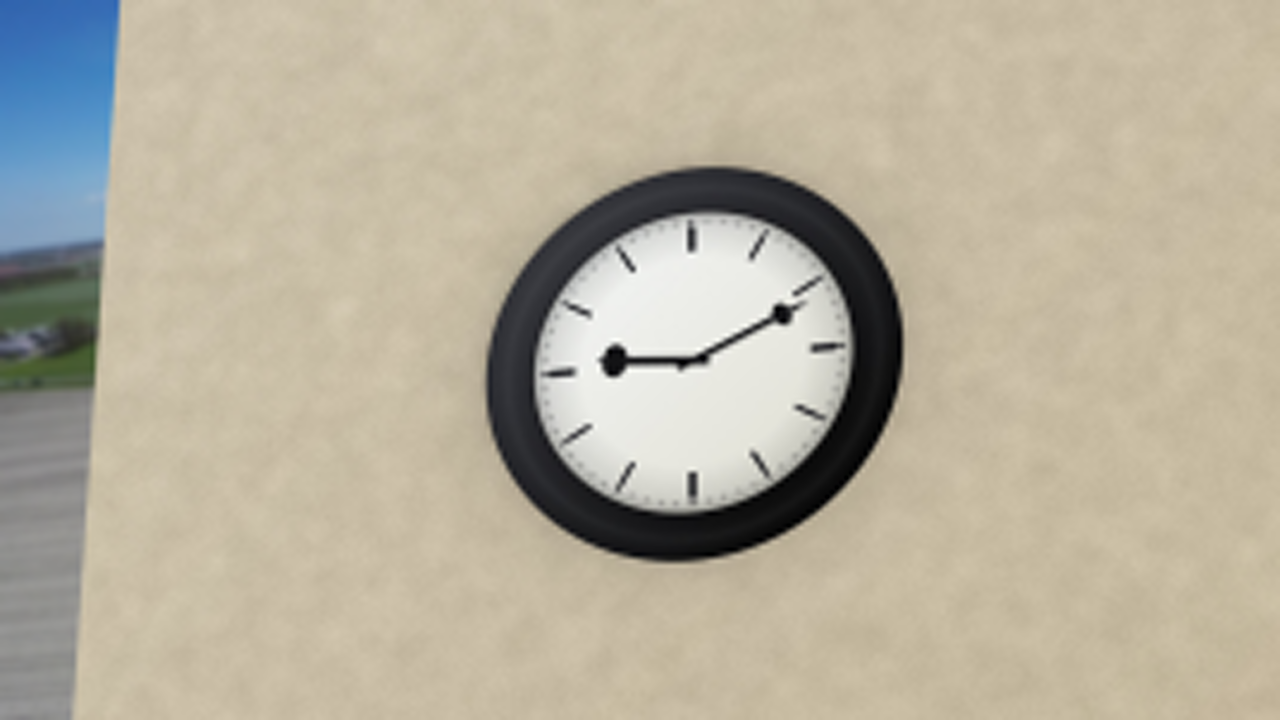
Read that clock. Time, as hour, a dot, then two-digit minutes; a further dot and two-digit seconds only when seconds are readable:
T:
9.11
